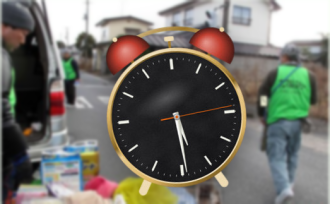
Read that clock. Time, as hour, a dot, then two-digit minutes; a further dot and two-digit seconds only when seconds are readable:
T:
5.29.14
